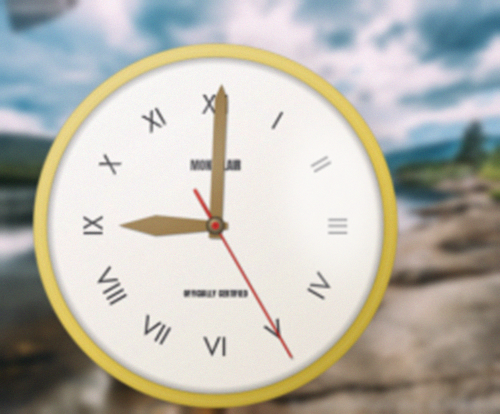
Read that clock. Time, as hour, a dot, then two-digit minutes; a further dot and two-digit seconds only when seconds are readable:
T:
9.00.25
